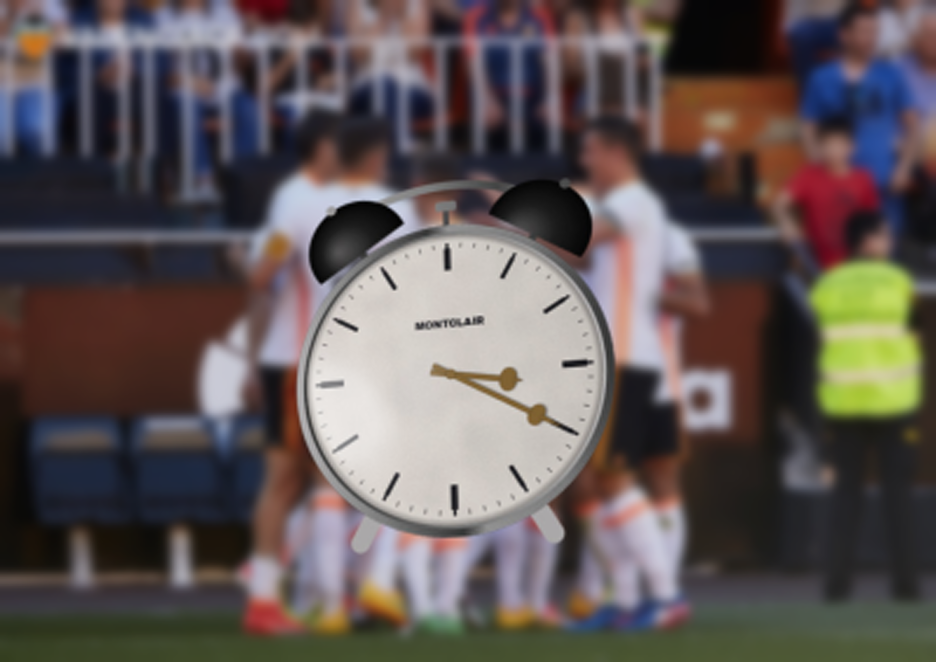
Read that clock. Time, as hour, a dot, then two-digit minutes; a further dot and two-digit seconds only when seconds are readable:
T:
3.20
